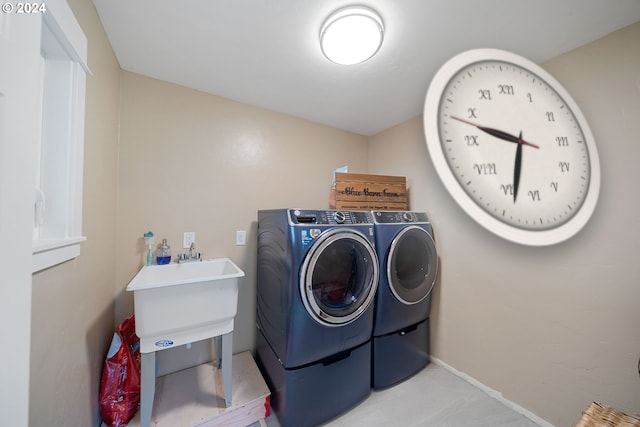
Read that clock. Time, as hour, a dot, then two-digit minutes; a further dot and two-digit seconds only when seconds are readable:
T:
9.33.48
